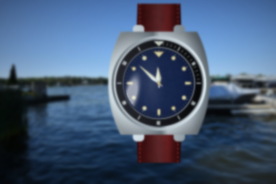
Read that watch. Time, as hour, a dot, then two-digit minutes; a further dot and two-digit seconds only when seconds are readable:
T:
11.52
